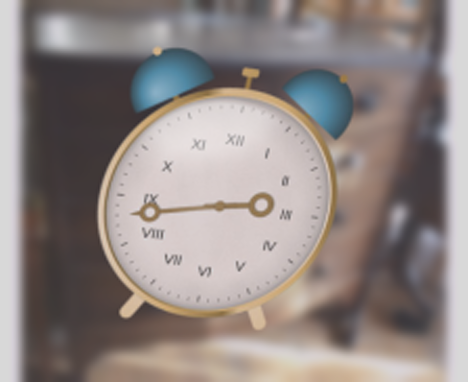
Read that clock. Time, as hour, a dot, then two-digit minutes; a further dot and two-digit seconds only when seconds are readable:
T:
2.43
